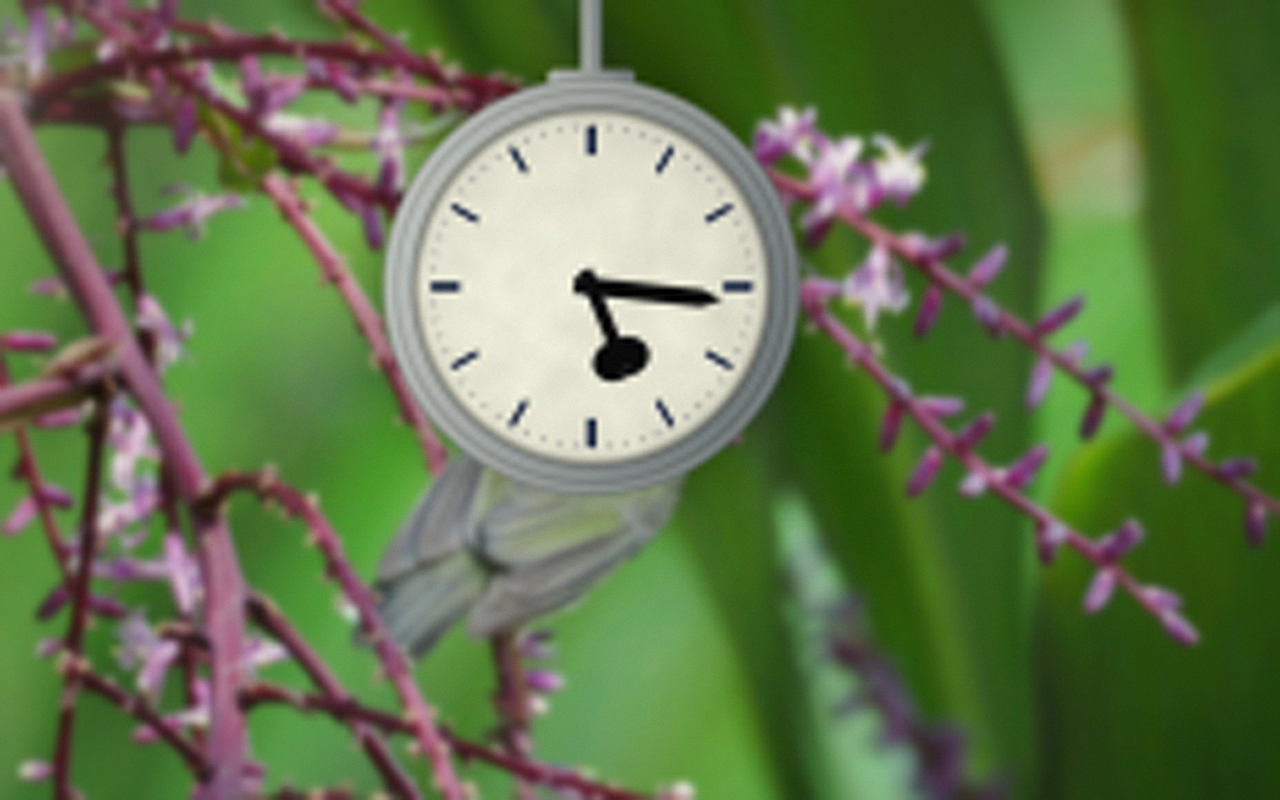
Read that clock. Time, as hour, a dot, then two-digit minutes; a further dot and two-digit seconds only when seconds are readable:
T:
5.16
